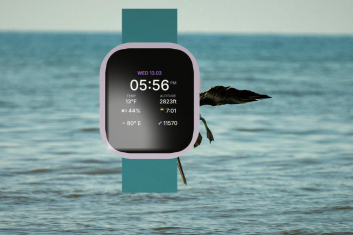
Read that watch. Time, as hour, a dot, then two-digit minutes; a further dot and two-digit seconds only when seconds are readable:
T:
5.56
